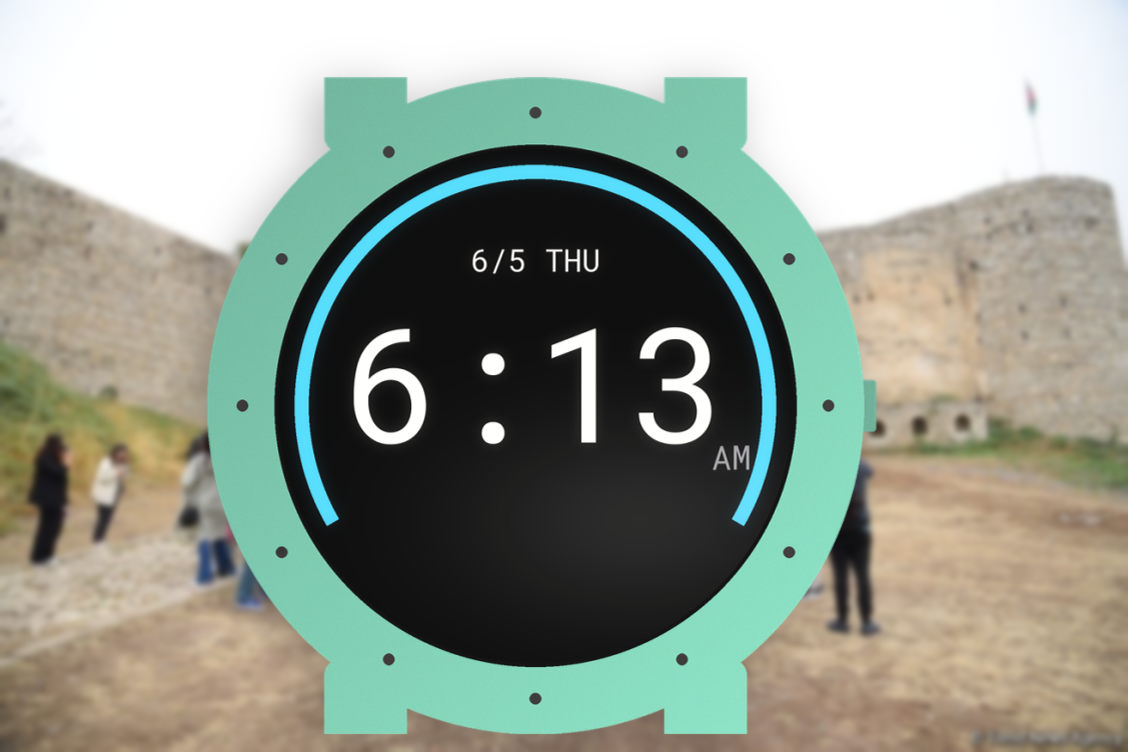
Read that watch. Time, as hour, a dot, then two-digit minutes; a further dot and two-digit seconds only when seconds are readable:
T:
6.13
